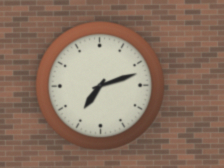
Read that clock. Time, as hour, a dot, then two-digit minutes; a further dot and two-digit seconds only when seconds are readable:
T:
7.12
